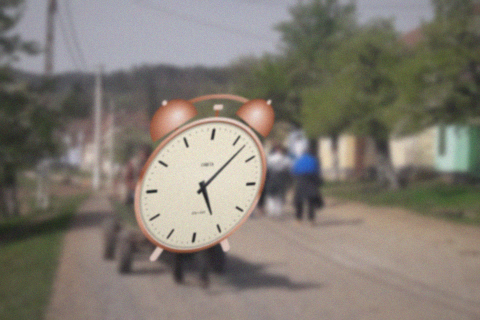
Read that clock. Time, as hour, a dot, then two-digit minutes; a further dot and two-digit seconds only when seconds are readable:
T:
5.07
